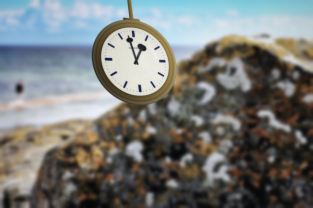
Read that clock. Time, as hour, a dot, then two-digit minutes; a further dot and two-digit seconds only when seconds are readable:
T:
12.58
